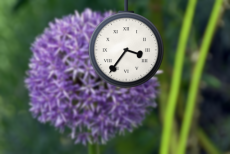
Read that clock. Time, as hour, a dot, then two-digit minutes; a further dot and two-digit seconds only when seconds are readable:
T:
3.36
